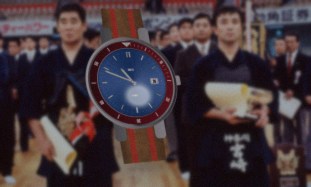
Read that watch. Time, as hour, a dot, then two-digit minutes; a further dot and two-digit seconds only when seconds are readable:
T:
10.49
